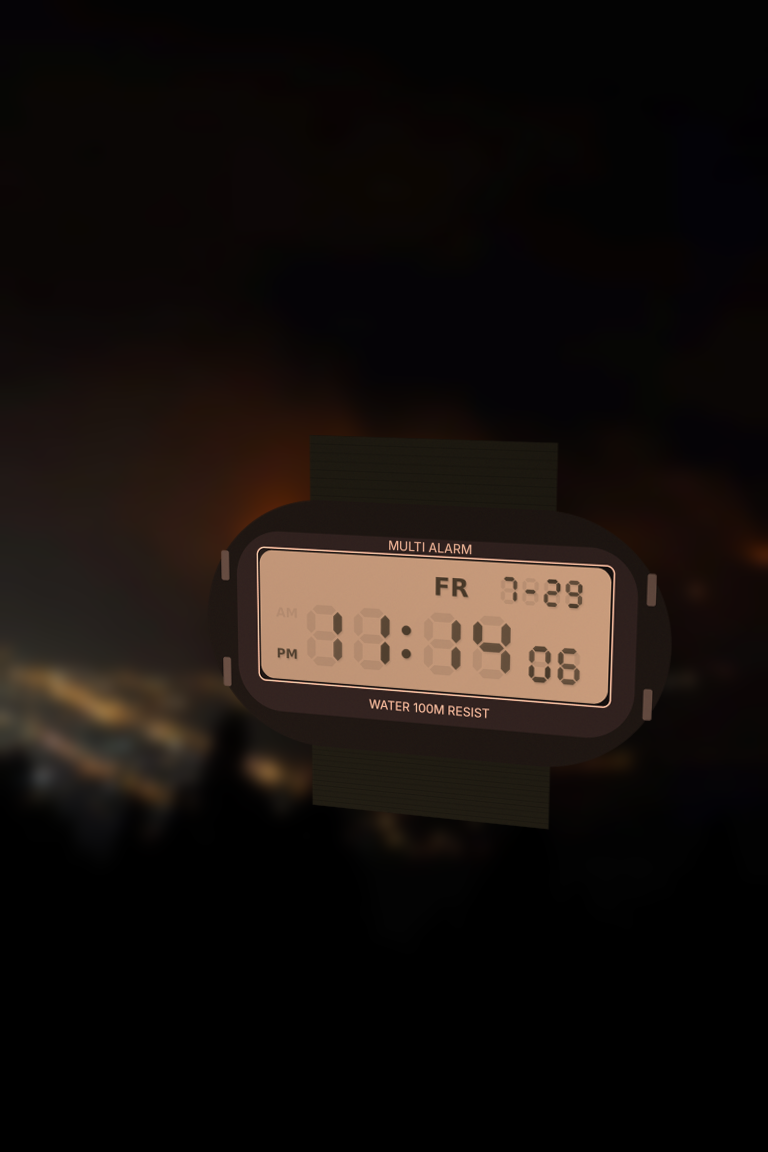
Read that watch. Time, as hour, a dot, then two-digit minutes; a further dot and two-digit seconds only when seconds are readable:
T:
11.14.06
